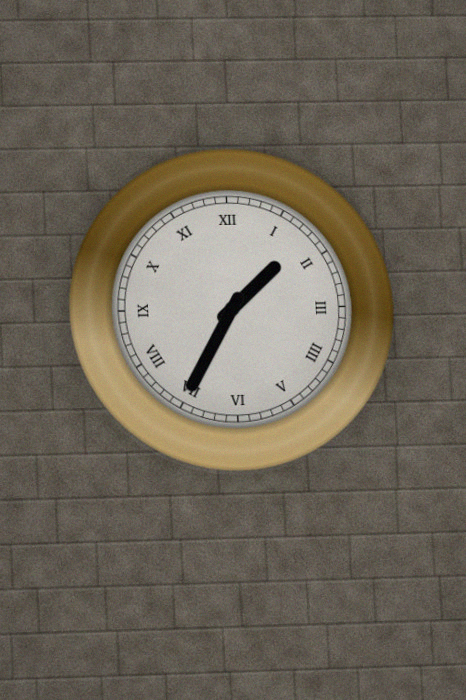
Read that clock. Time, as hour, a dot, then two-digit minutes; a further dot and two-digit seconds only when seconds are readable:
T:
1.35
